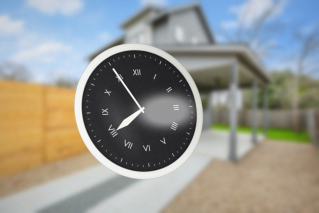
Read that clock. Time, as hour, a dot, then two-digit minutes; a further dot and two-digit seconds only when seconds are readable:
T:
7.55
